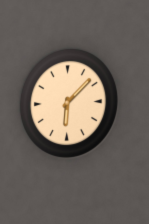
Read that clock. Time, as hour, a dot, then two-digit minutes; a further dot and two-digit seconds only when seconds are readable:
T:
6.08
